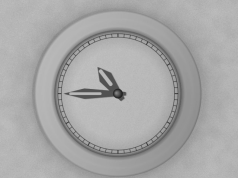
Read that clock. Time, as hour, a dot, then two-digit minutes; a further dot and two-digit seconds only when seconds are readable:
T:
10.45
